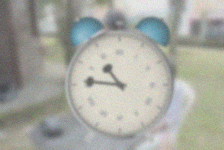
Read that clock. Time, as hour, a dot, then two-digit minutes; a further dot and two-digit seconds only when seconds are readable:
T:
10.46
